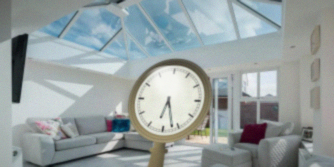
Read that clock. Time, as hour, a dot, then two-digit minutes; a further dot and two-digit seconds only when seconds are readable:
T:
6.27
